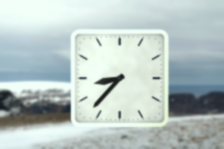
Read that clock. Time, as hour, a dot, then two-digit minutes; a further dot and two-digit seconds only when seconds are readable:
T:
8.37
